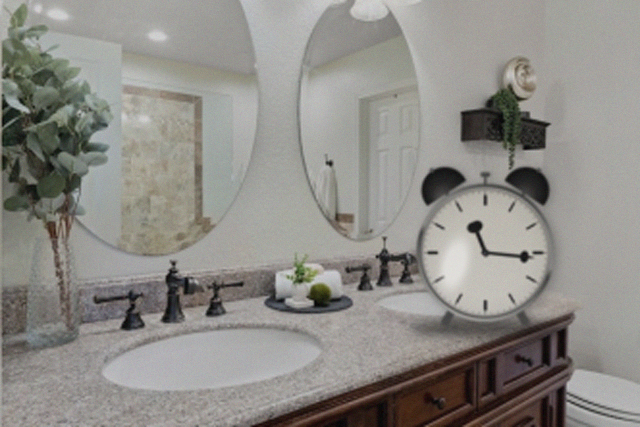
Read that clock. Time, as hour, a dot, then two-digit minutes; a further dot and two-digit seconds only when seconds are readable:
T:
11.16
